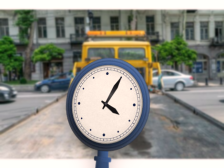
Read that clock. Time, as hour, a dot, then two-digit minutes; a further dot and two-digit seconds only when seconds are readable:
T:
4.05
